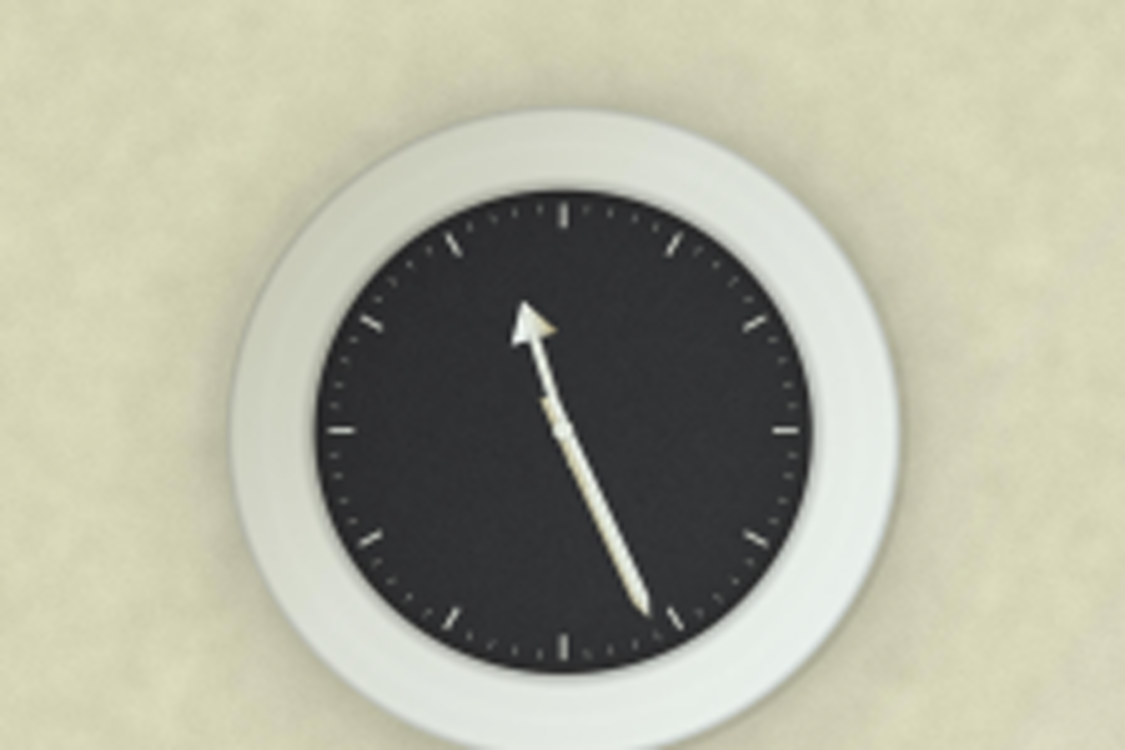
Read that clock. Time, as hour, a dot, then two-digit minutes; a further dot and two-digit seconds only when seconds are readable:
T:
11.26
